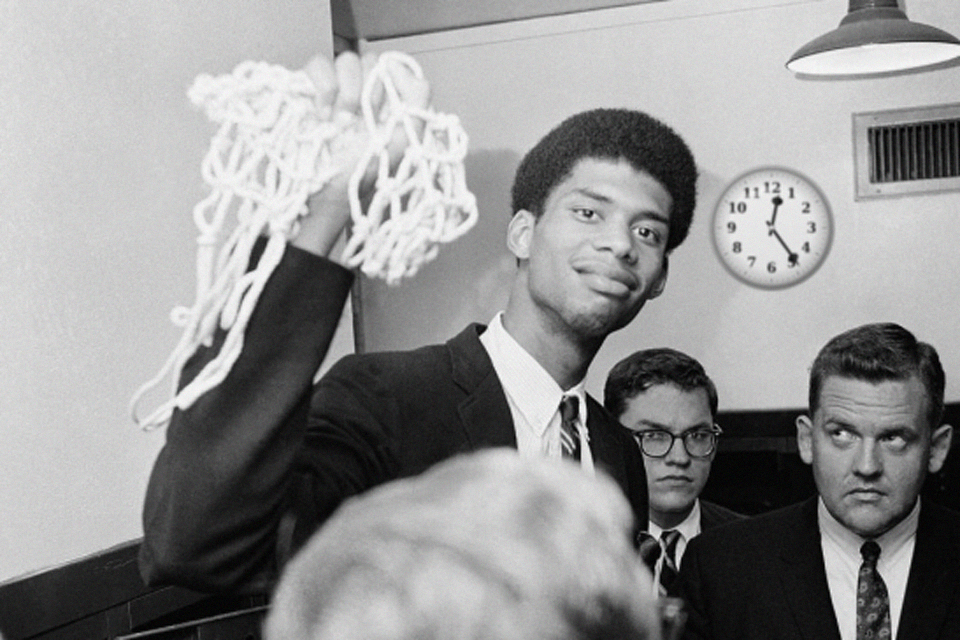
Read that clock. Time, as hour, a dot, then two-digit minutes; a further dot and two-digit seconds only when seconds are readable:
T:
12.24
